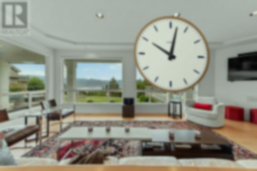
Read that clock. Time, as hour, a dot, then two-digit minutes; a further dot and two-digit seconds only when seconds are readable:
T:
10.02
